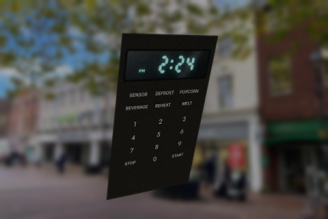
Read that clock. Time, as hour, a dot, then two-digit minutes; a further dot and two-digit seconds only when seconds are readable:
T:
2.24
